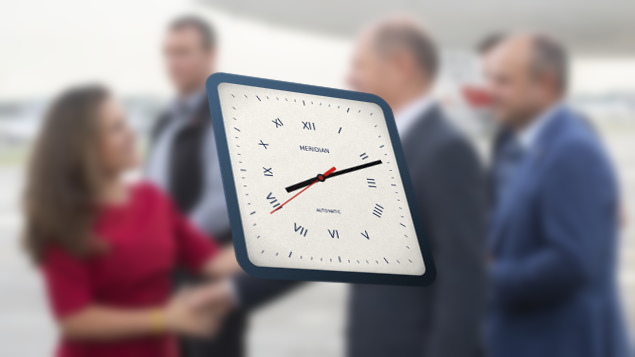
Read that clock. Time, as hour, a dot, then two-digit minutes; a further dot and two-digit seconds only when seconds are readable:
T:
8.11.39
